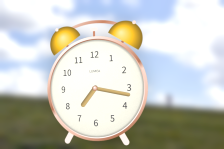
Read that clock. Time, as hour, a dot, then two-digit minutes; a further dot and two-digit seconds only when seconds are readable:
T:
7.17
